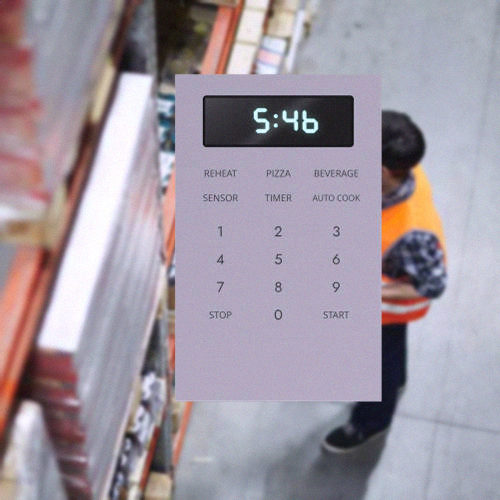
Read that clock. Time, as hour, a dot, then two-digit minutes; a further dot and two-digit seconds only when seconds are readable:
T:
5.46
